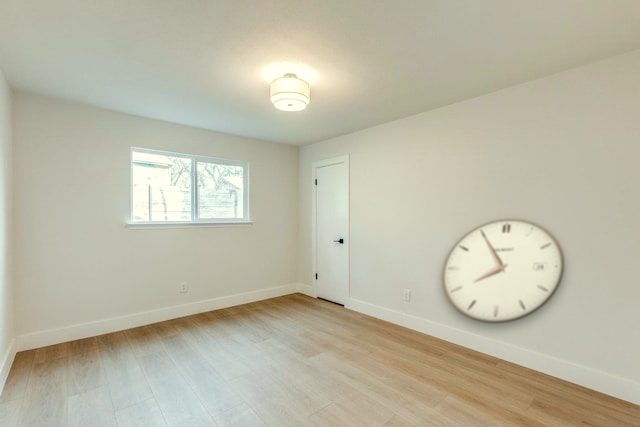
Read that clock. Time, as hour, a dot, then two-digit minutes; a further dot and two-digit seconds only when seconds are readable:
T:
7.55
